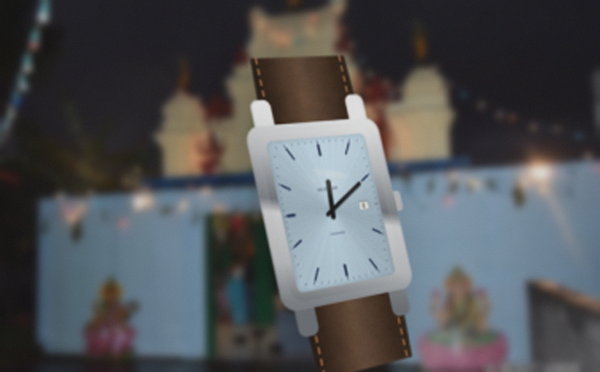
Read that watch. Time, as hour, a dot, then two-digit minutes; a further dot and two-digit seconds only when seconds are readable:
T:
12.10
